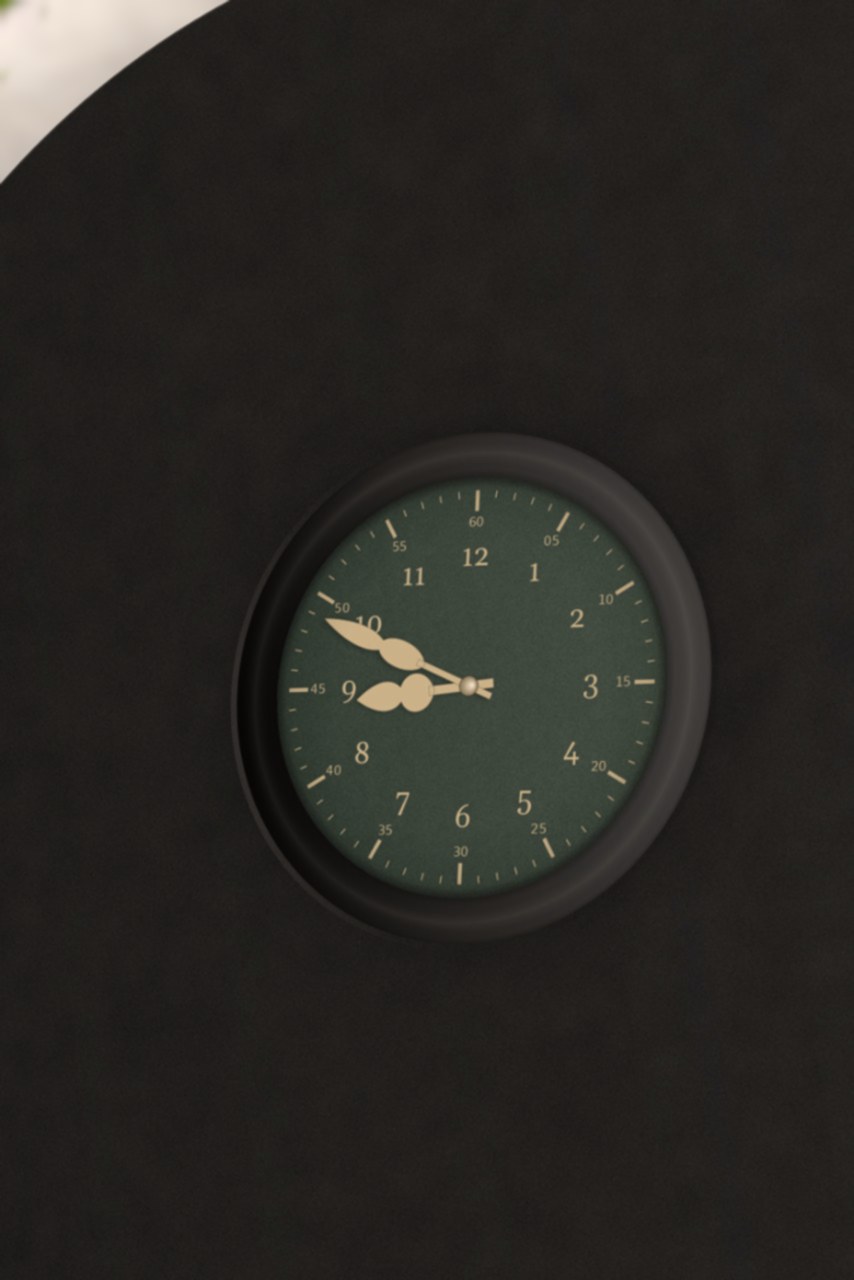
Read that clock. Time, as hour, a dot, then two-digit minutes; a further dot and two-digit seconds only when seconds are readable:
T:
8.49
